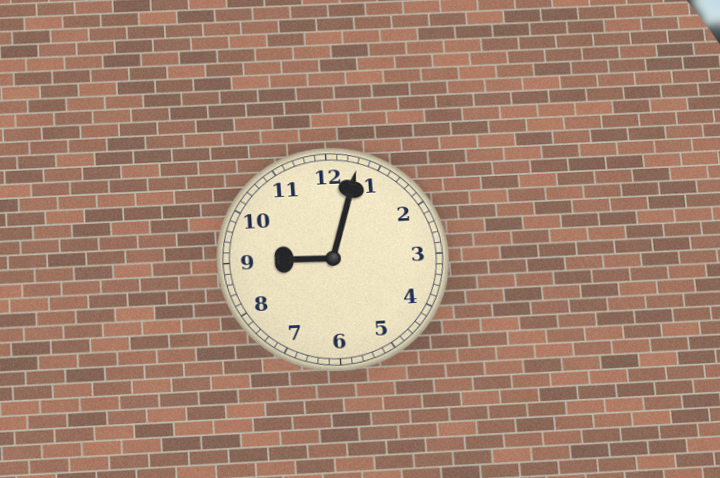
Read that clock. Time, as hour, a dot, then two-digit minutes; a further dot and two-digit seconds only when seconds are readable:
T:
9.03
